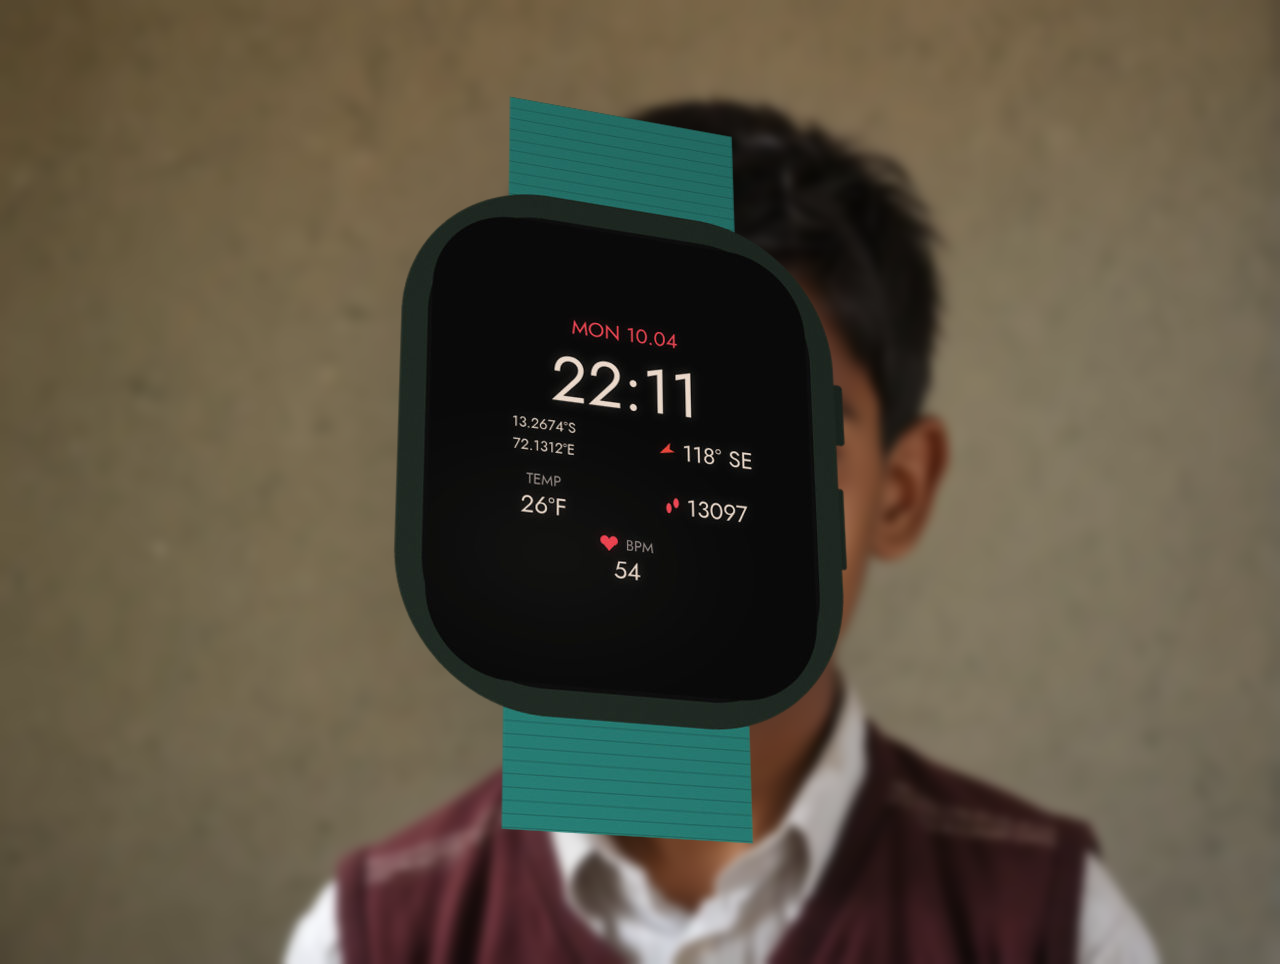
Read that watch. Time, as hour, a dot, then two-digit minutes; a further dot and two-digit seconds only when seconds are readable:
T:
22.11
